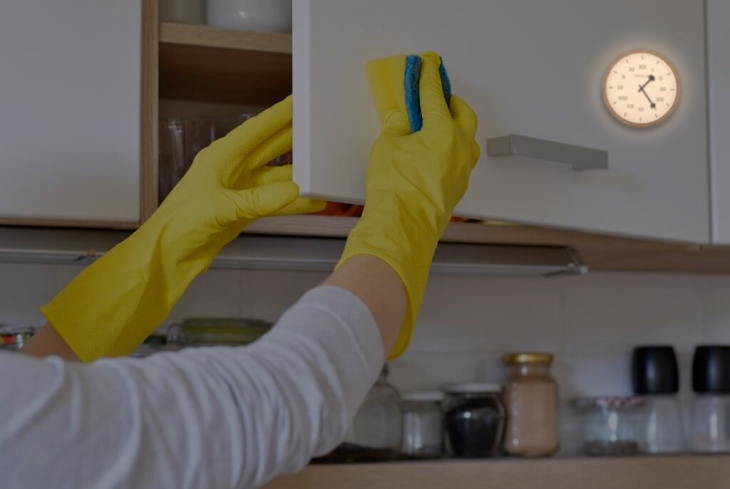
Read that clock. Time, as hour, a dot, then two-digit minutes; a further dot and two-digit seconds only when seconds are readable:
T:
1.24
